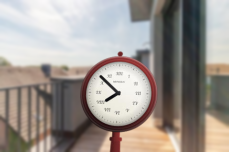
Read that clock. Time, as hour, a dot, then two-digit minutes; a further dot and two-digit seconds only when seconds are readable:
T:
7.52
